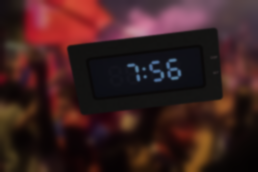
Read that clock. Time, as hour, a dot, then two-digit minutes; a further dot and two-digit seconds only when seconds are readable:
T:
7.56
